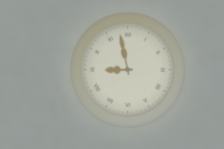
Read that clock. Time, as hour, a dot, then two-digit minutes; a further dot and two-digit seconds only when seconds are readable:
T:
8.58
